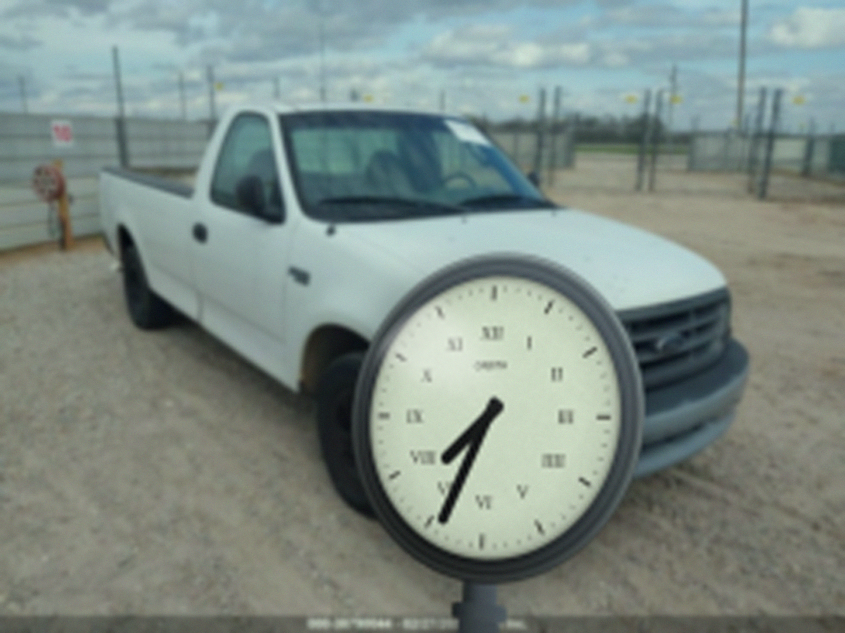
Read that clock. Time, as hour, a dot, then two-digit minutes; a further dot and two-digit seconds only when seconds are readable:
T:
7.34
